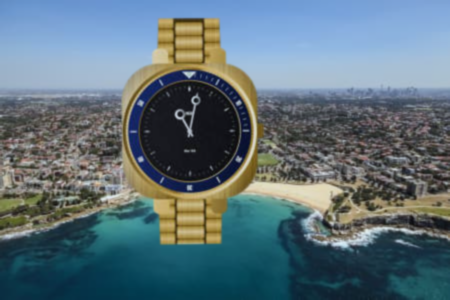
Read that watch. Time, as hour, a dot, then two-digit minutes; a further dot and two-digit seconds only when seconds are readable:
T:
11.02
